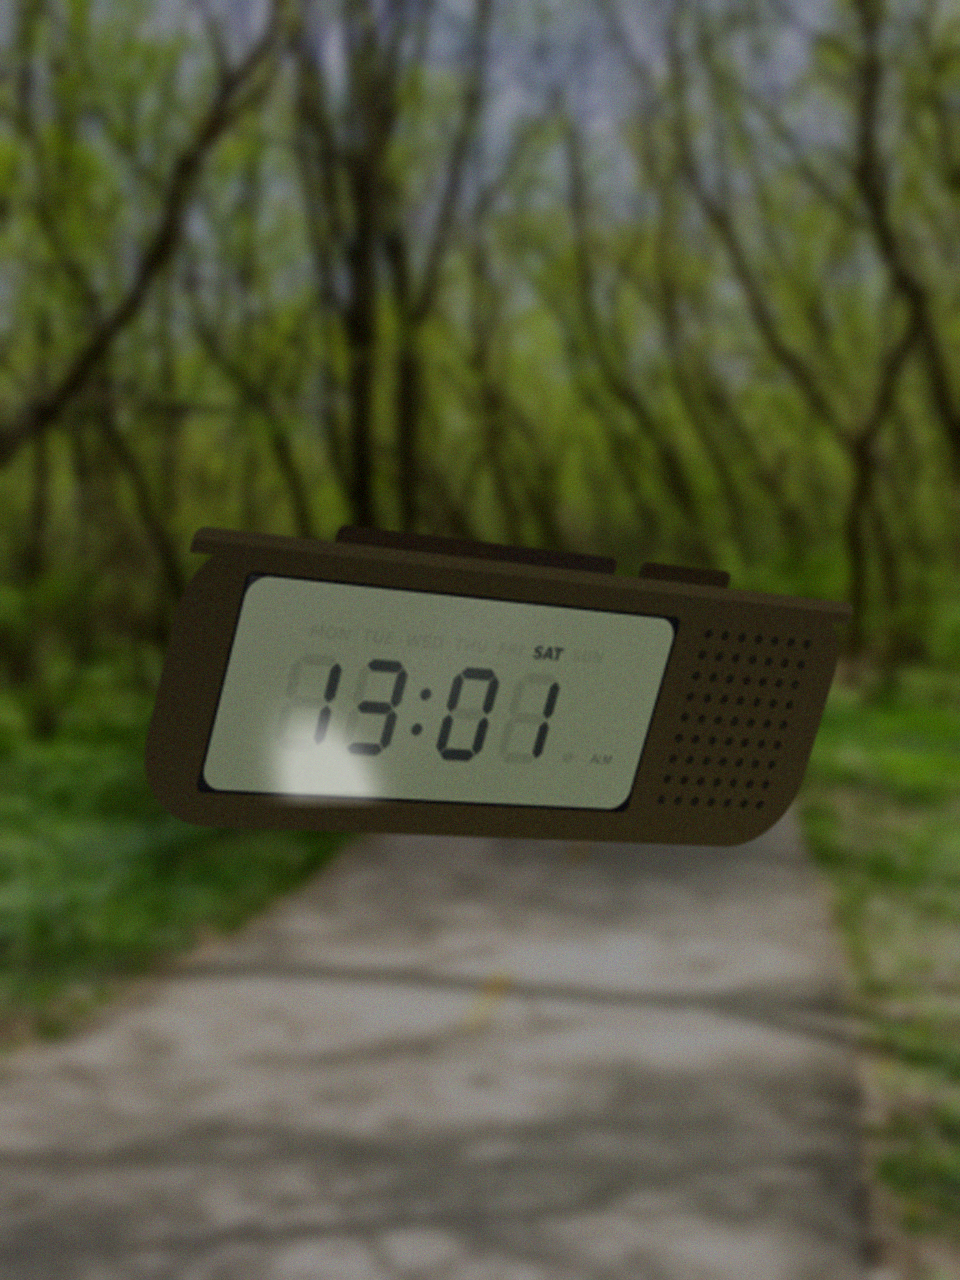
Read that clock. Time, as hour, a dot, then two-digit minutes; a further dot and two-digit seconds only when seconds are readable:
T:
13.01
